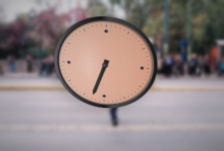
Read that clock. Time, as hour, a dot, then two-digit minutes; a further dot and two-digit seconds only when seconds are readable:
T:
6.33
